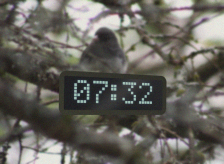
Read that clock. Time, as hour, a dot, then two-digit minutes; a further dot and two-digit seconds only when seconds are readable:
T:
7.32
